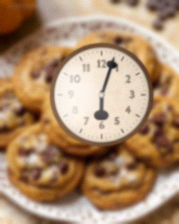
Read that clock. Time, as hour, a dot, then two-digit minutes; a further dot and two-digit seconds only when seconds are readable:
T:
6.03
